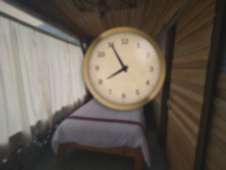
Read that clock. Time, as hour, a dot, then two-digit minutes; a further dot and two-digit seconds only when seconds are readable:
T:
7.55
